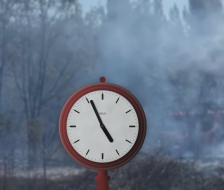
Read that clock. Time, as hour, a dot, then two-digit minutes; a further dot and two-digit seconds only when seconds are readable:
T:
4.56
